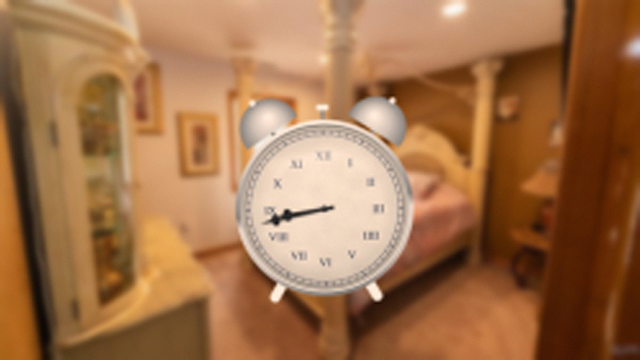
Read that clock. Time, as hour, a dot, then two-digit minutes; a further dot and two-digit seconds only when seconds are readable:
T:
8.43
